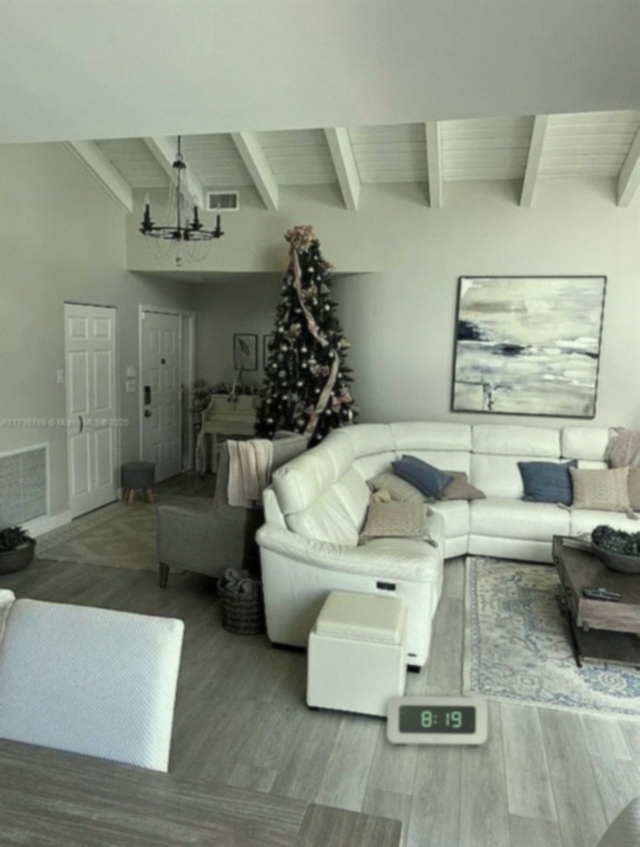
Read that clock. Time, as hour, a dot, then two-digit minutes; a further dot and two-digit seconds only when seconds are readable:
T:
8.19
